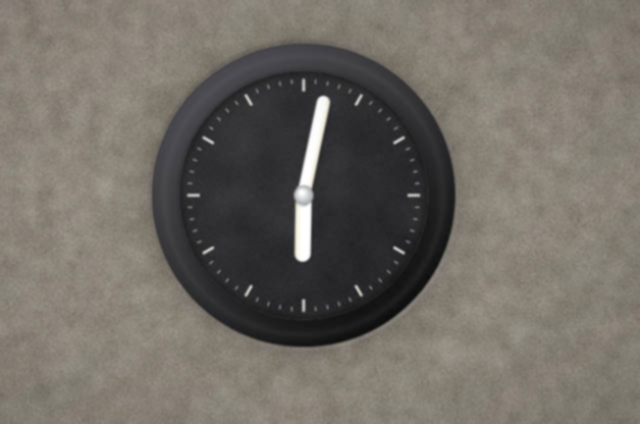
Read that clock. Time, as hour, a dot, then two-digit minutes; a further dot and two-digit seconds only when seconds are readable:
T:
6.02
